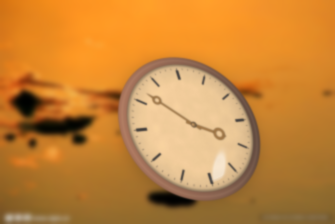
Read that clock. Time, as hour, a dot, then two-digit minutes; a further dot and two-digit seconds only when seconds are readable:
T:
3.52
